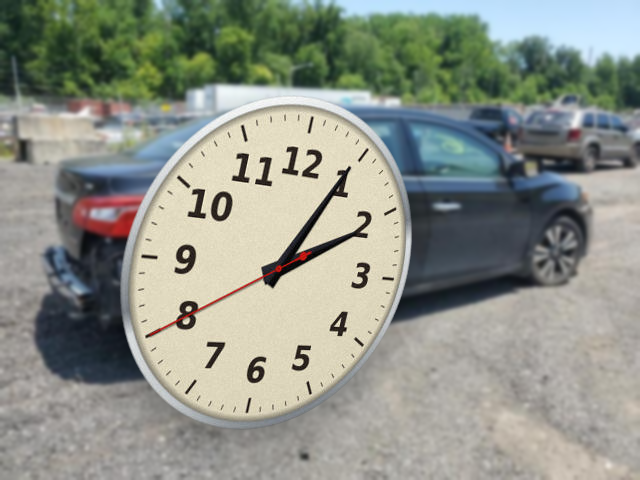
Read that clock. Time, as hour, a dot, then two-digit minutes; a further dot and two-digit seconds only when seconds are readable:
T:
2.04.40
